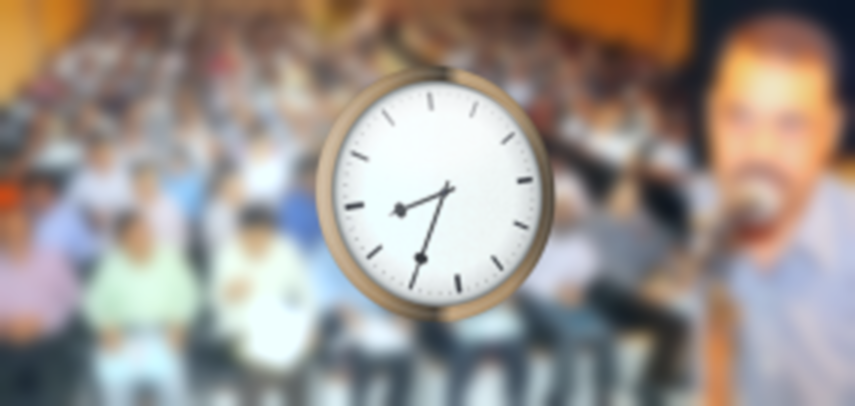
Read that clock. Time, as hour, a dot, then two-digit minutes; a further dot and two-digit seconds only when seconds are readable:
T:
8.35
